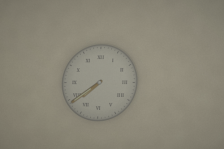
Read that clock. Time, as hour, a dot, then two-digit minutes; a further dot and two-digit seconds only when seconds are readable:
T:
7.39
